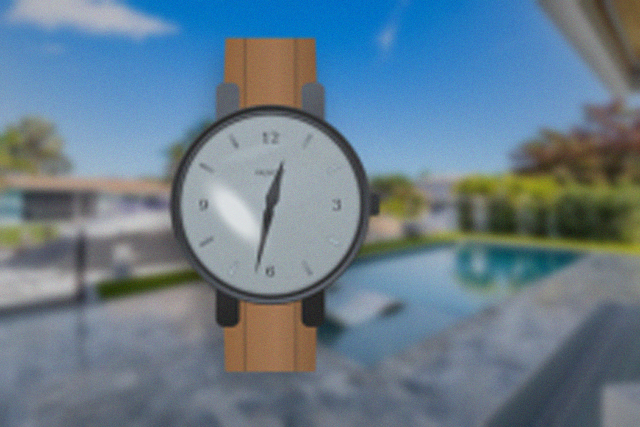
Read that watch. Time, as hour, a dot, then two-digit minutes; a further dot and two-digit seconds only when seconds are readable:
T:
12.32
